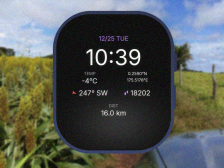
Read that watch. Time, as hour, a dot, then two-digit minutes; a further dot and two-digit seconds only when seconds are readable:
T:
10.39
